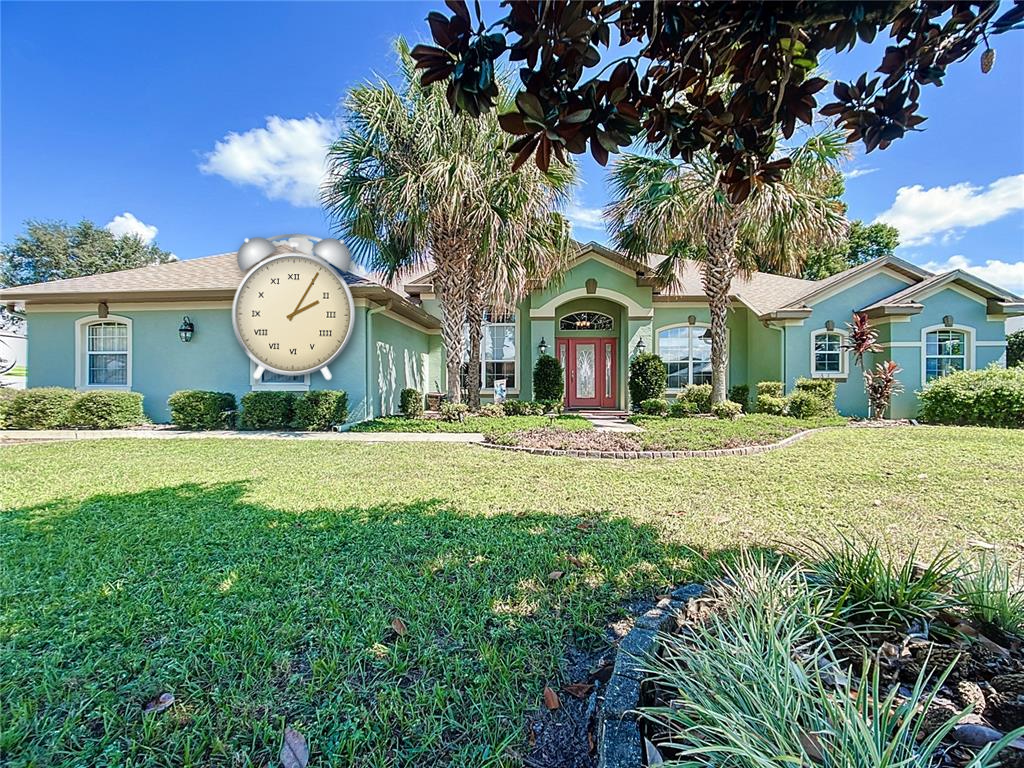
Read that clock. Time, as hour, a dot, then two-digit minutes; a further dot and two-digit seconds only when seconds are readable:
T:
2.05
